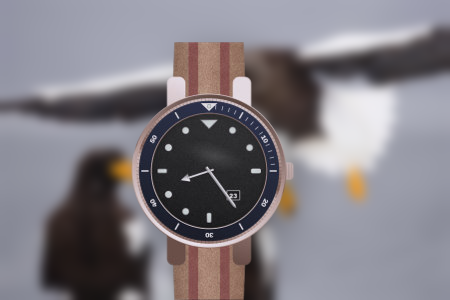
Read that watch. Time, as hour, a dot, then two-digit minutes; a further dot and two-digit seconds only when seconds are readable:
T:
8.24
